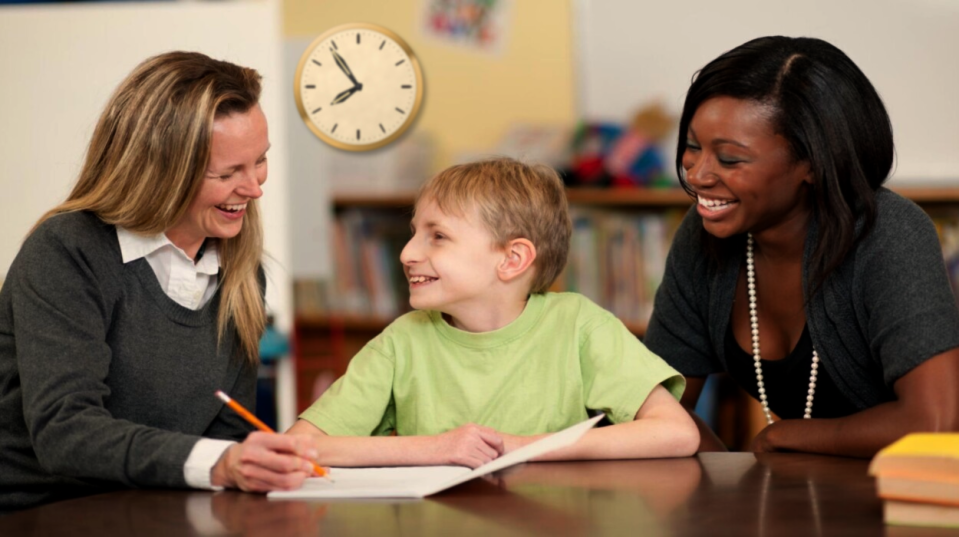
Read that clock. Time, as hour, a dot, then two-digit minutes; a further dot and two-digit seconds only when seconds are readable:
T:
7.54
